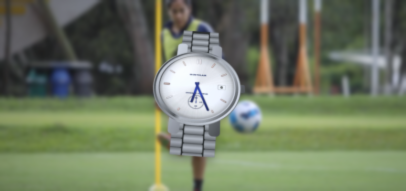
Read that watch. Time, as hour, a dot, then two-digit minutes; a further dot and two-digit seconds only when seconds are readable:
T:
6.26
